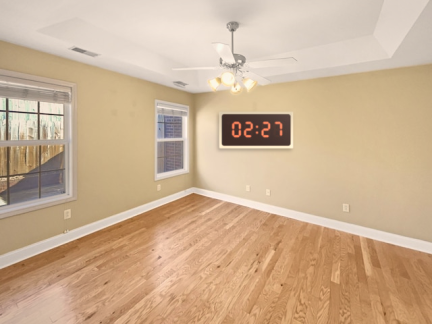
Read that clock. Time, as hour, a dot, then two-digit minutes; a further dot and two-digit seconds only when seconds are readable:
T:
2.27
